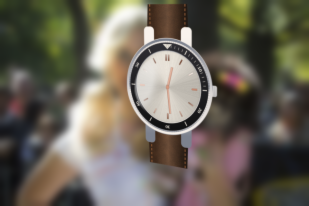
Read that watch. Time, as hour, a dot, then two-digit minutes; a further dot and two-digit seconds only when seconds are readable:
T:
12.29
